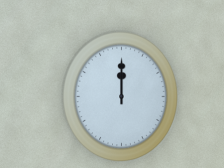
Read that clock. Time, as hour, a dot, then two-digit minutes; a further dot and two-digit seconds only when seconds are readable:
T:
12.00
